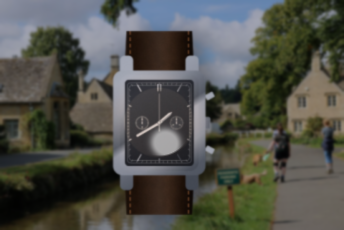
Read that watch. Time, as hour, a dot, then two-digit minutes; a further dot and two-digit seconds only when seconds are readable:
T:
1.40
